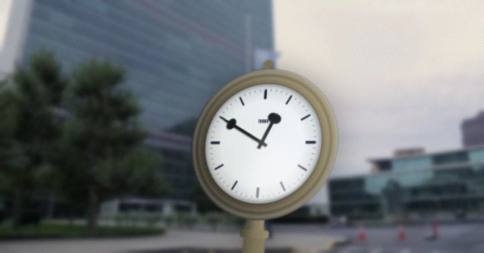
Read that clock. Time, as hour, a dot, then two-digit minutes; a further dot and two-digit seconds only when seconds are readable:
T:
12.50
